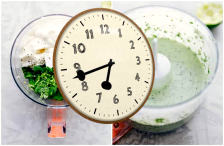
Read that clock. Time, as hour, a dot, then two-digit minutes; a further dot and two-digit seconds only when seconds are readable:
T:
6.43
